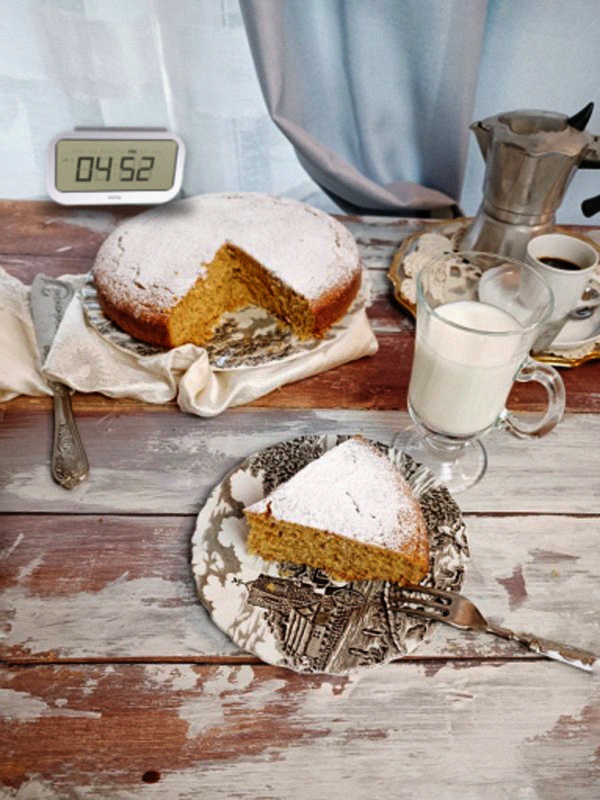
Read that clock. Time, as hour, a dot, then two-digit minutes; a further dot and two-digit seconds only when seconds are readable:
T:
4.52
